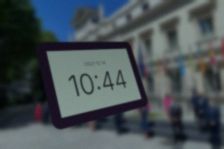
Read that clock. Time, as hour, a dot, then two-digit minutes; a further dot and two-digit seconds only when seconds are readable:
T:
10.44
